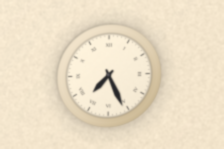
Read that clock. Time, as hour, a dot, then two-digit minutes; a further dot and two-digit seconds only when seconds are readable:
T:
7.26
